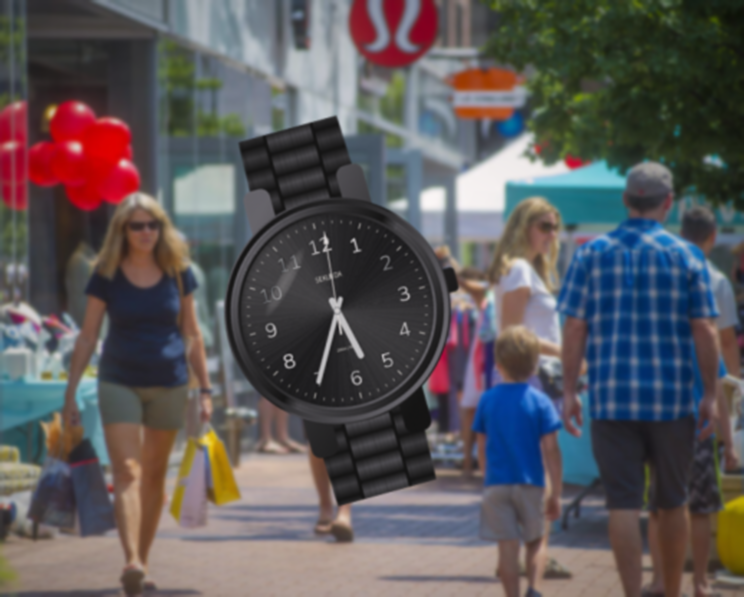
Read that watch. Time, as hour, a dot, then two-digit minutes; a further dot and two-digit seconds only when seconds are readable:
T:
5.35.01
